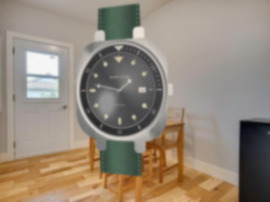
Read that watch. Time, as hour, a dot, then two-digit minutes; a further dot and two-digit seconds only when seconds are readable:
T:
1.47
